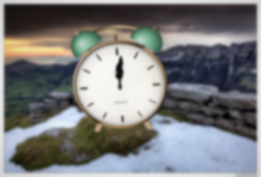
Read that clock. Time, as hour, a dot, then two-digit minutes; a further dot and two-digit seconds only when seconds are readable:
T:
12.01
